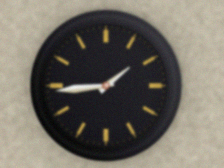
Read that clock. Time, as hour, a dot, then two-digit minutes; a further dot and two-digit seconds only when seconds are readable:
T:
1.44
